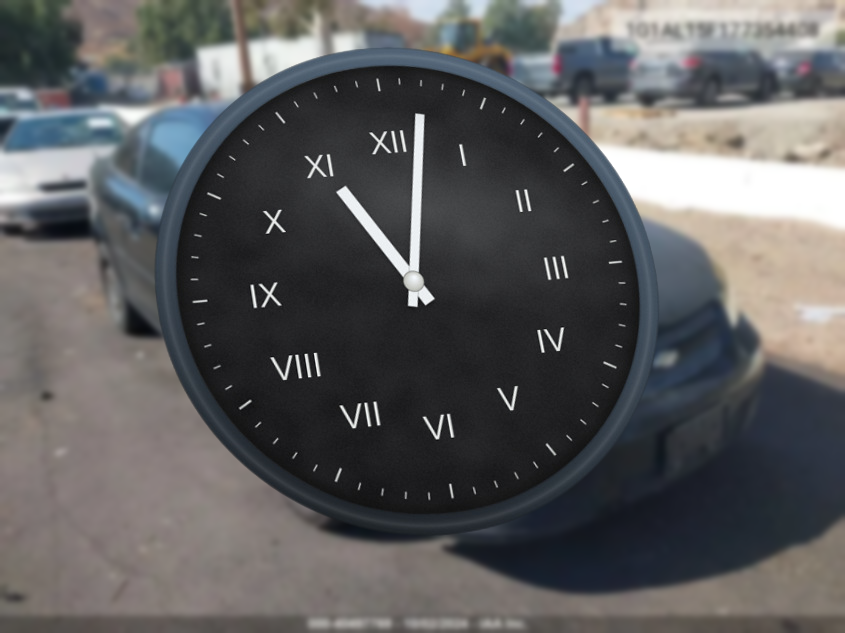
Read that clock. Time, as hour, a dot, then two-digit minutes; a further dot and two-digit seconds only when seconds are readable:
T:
11.02
